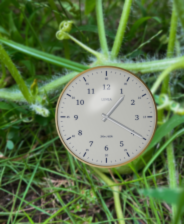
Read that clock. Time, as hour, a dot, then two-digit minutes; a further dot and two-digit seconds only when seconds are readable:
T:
1.20
